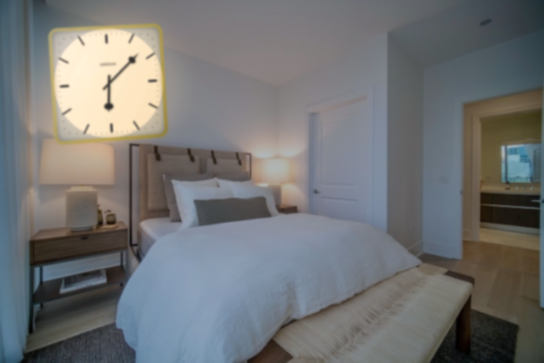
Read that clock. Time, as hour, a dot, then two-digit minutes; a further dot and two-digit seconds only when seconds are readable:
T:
6.08
